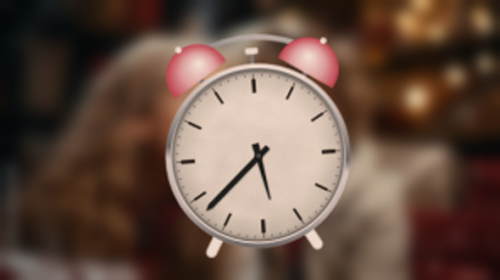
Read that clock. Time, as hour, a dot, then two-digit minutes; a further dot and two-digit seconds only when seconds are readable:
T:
5.38
